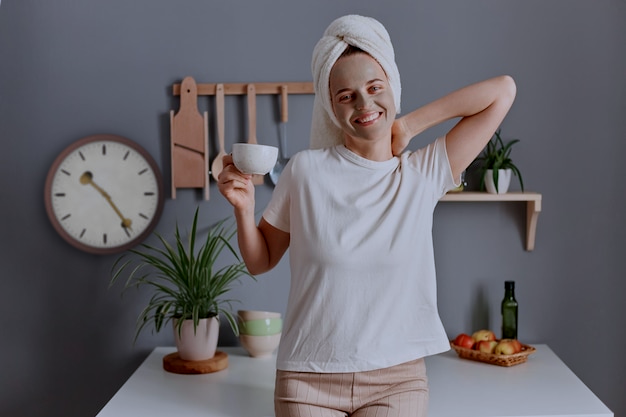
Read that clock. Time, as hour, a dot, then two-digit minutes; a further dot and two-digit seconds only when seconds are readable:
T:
10.24
